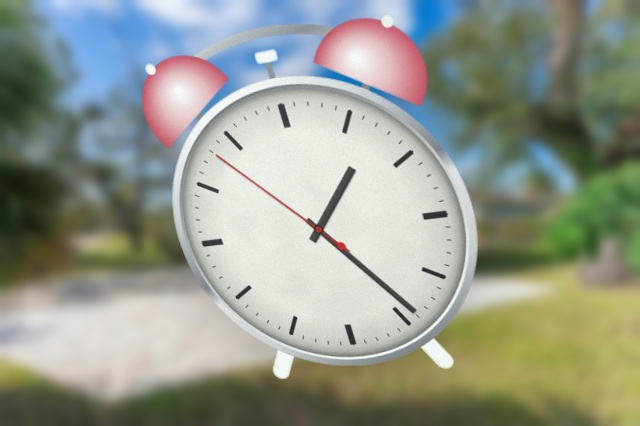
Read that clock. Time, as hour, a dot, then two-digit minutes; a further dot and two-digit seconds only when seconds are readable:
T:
1.23.53
